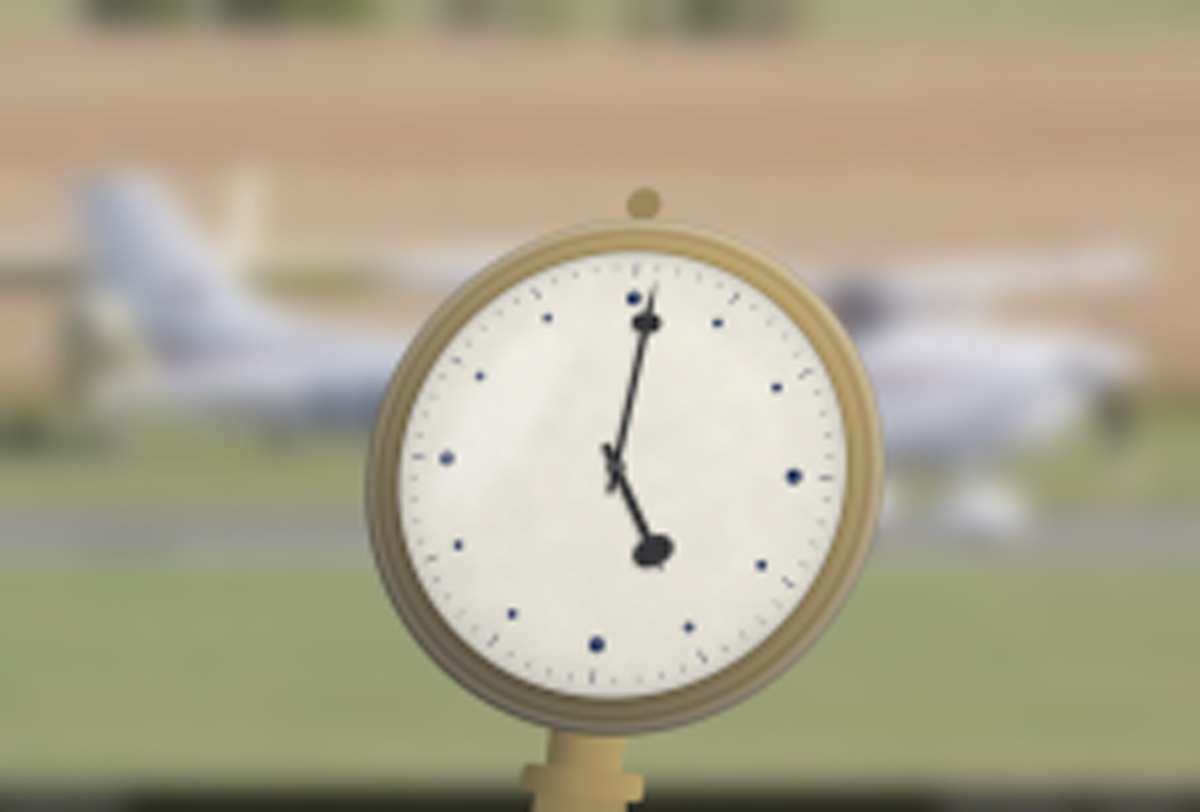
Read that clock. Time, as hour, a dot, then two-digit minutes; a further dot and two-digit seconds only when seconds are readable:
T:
5.01
